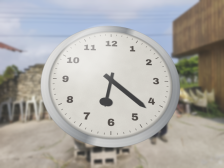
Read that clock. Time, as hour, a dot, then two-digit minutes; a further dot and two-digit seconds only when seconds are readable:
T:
6.22
